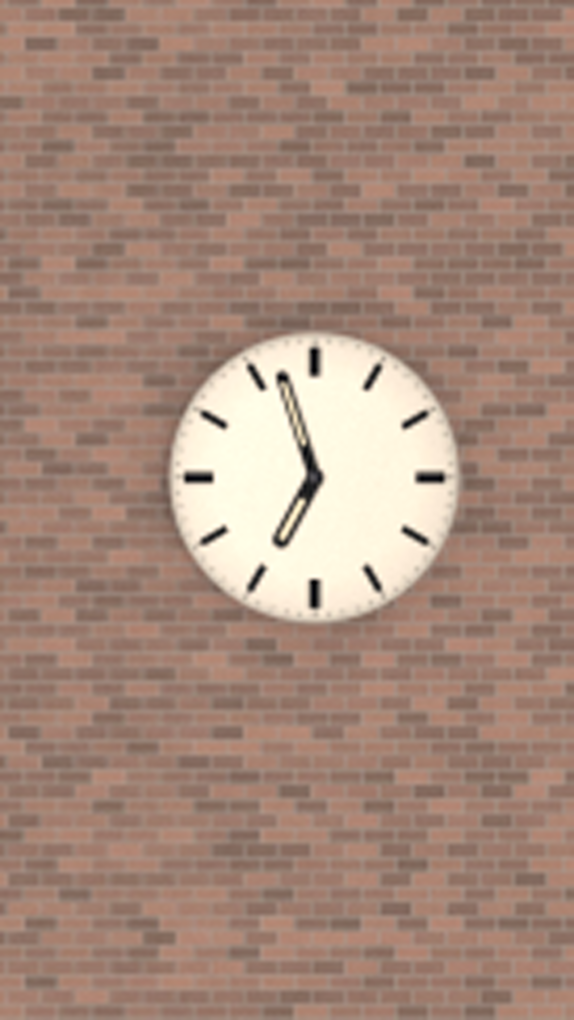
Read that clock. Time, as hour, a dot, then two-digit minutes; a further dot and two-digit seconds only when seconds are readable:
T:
6.57
